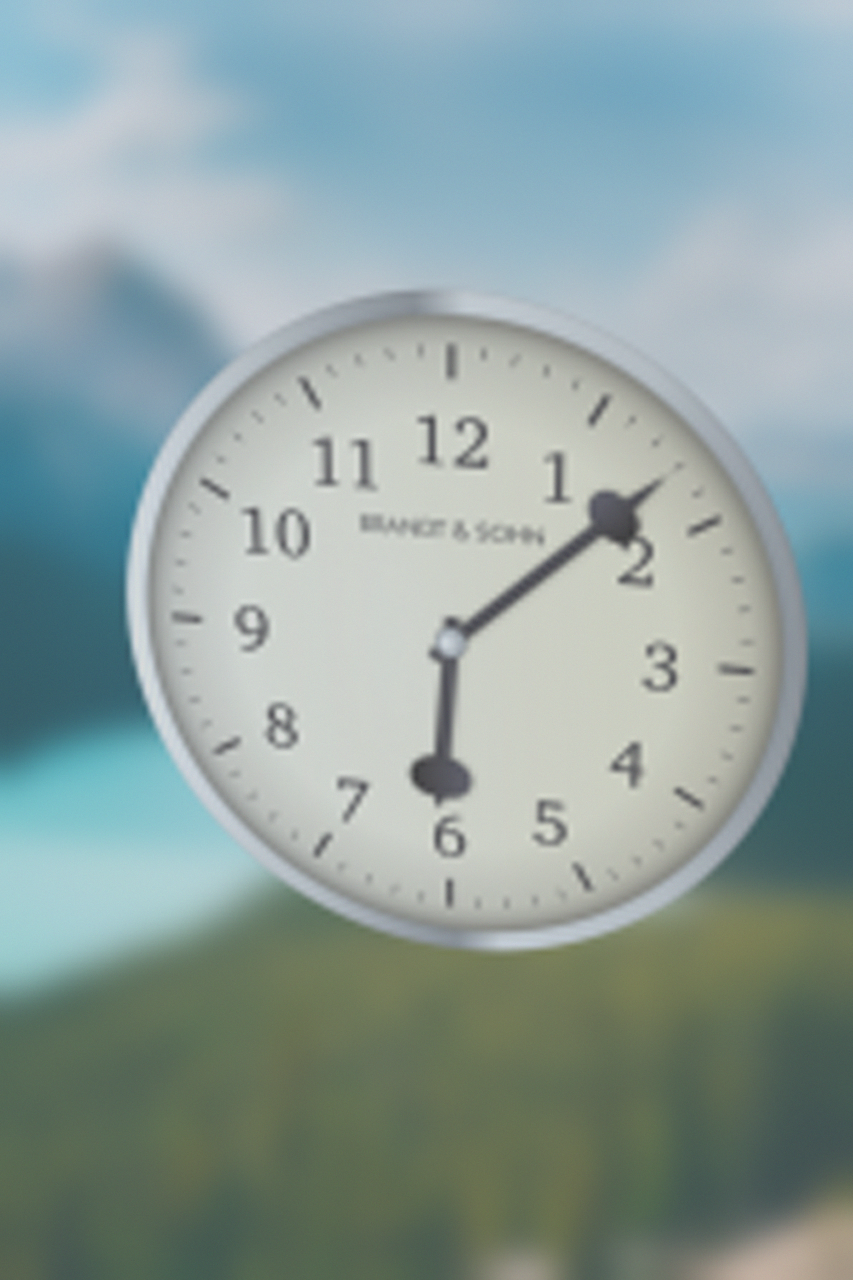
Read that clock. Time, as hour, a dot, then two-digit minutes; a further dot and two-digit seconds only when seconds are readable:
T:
6.08
